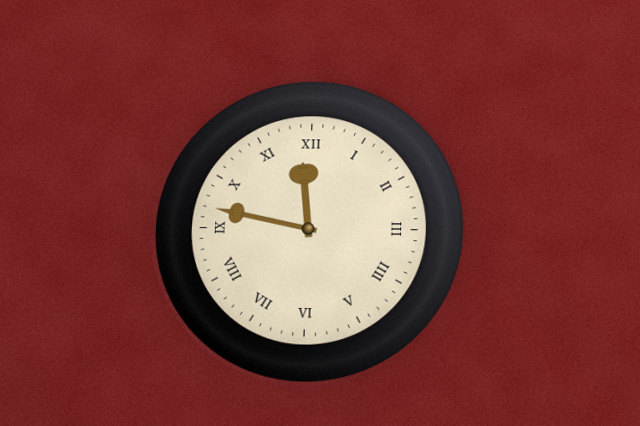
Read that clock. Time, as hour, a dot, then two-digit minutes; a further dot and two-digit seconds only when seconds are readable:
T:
11.47
